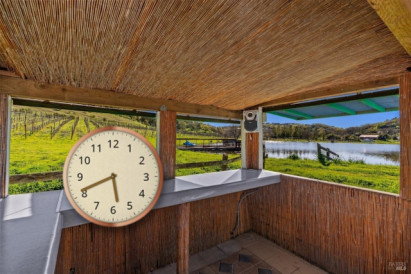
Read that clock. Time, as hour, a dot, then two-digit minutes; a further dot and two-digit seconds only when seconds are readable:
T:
5.41
